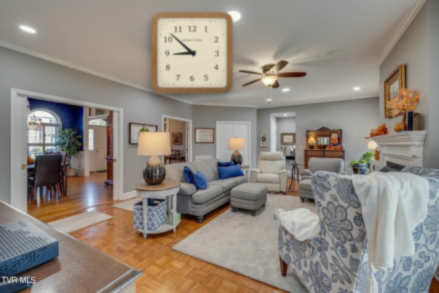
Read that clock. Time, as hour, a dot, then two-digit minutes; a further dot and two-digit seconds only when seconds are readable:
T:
8.52
